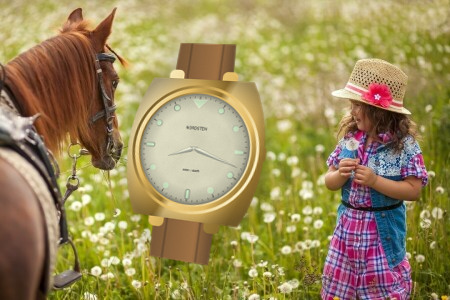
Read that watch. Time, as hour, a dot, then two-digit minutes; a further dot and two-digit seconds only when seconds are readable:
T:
8.18
